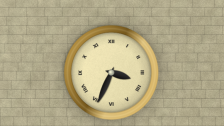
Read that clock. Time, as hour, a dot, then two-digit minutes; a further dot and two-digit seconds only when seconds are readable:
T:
3.34
